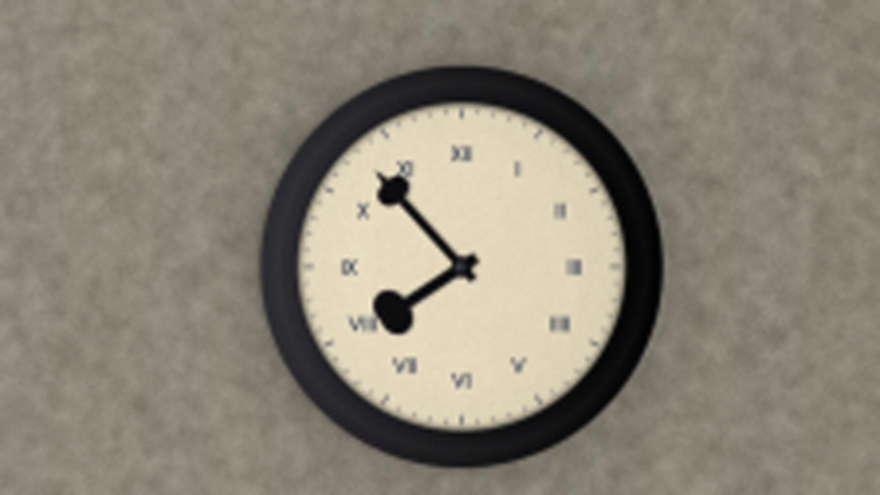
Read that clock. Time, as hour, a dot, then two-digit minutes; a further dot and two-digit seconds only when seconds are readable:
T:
7.53
